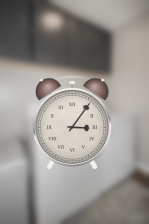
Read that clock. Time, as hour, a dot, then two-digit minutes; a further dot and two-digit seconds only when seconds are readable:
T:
3.06
